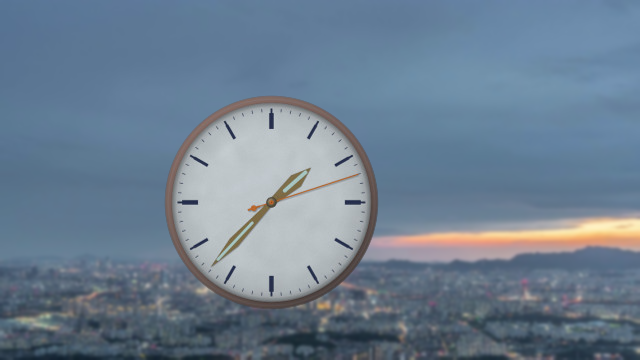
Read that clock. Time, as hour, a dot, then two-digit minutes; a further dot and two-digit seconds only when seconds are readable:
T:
1.37.12
